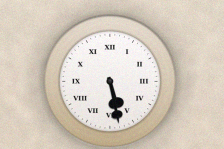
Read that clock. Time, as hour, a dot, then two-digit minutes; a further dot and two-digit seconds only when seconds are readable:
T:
5.28
